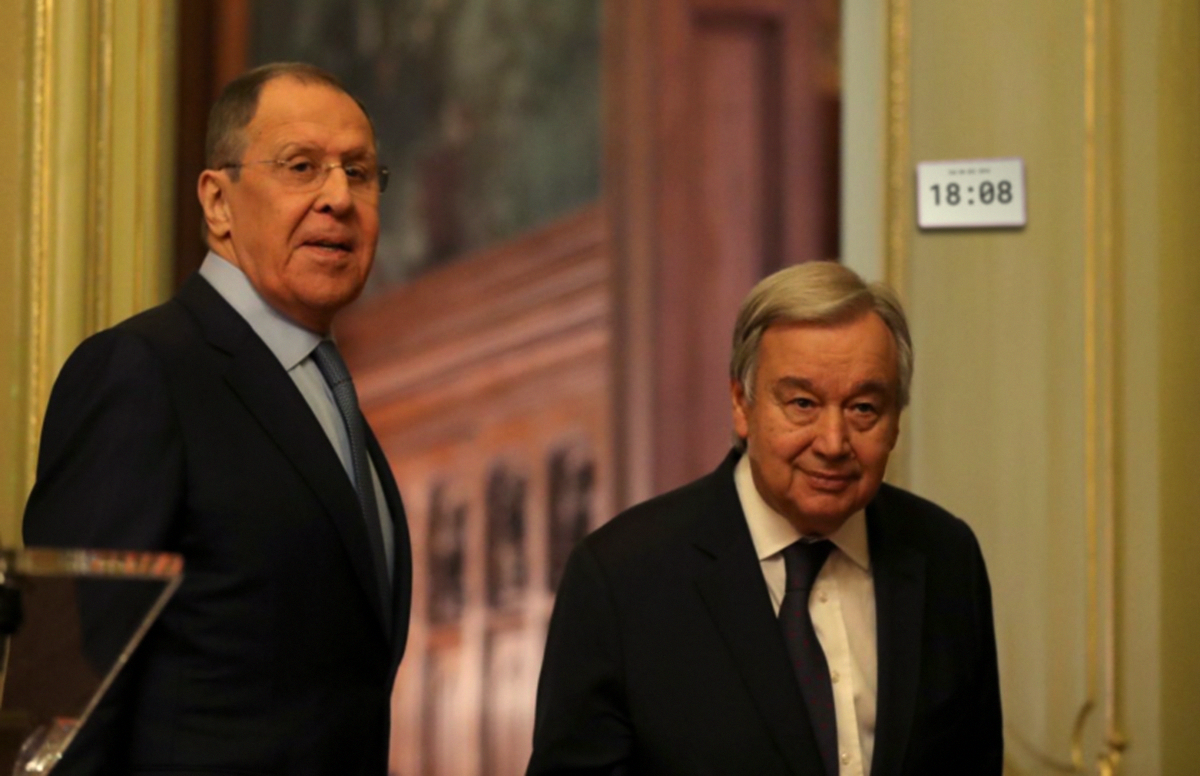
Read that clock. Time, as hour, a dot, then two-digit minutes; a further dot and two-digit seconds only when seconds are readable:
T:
18.08
